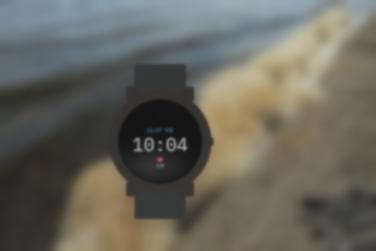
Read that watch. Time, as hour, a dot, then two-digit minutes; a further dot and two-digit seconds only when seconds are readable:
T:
10.04
